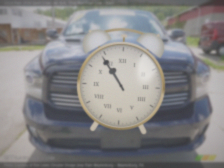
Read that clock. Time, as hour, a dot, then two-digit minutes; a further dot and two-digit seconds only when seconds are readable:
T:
10.54
